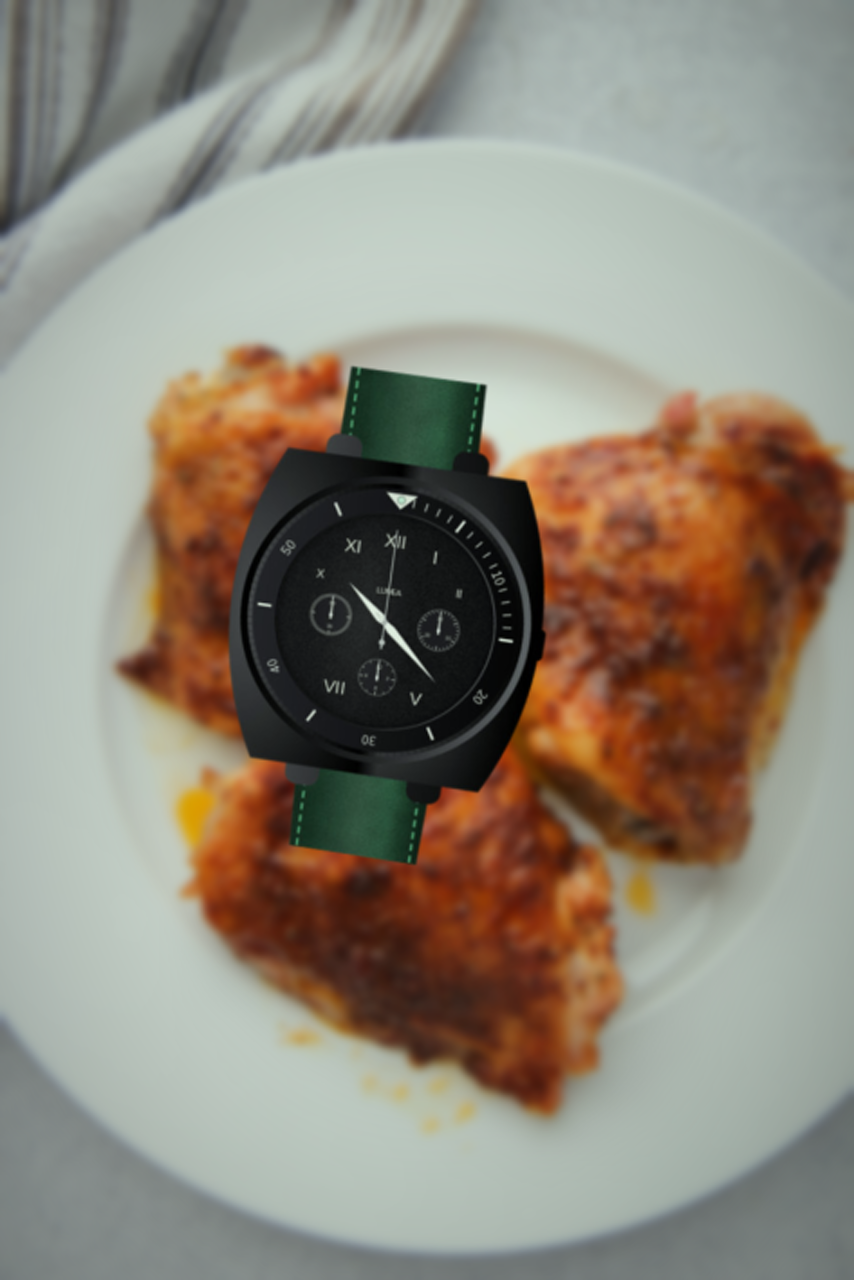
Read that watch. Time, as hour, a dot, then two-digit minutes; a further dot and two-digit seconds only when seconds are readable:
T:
10.22
